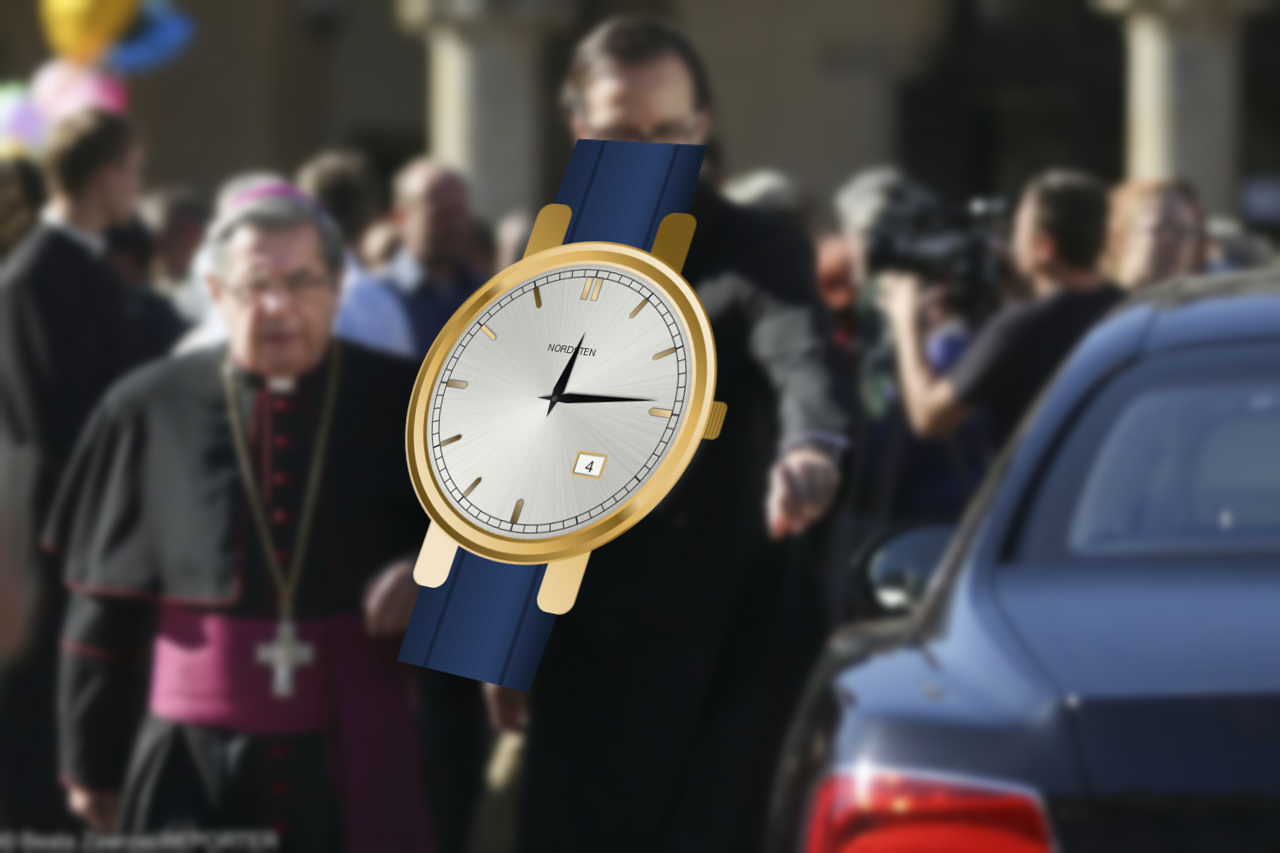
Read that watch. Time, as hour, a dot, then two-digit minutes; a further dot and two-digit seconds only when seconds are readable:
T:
12.14
